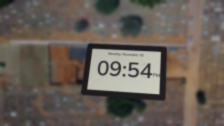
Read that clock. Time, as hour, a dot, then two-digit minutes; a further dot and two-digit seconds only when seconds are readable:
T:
9.54
